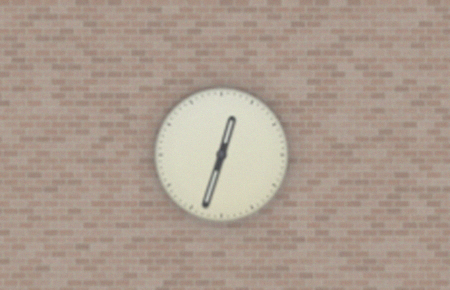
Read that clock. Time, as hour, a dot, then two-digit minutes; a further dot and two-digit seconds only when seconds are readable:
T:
12.33
